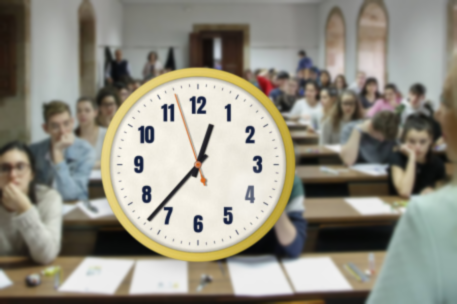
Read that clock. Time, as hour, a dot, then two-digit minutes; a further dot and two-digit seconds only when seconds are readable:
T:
12.36.57
